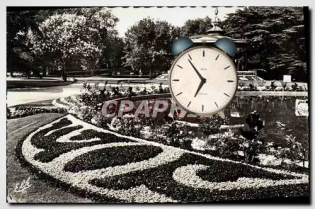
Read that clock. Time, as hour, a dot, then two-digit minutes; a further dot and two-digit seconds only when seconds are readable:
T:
6.54
